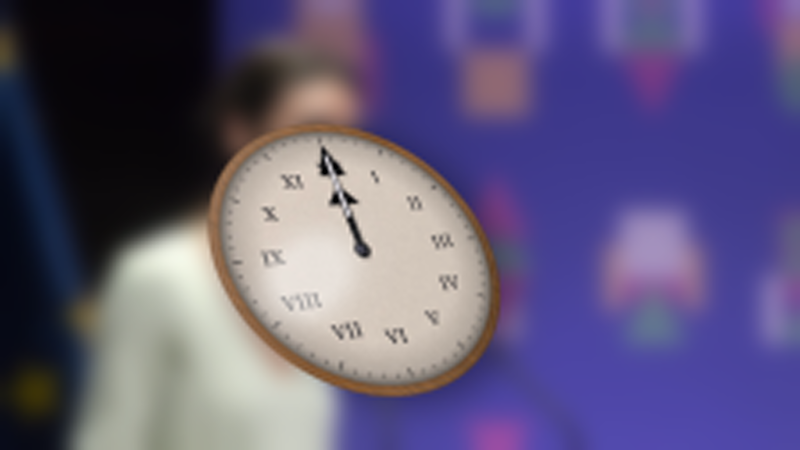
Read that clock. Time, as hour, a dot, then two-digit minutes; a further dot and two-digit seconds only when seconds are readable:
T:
12.00
